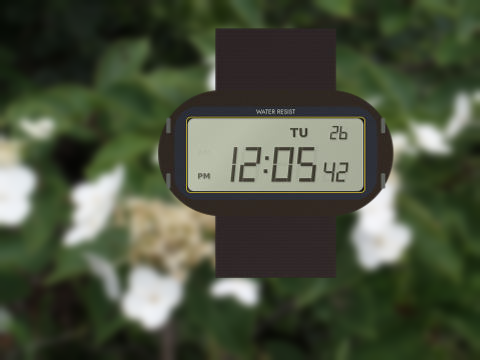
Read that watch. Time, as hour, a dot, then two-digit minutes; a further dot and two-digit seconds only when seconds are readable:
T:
12.05.42
